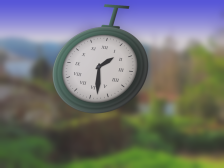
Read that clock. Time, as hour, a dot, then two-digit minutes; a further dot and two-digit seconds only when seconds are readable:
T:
1.28
